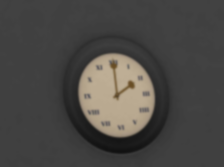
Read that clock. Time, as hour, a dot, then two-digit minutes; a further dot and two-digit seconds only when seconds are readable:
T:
2.00
